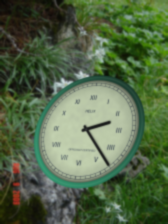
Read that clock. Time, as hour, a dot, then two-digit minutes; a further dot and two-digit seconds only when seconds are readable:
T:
2.23
